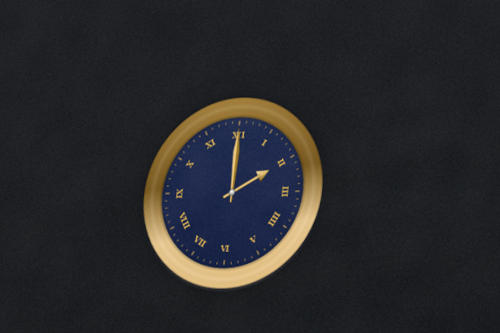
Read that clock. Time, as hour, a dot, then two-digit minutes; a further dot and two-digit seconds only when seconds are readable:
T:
2.00
